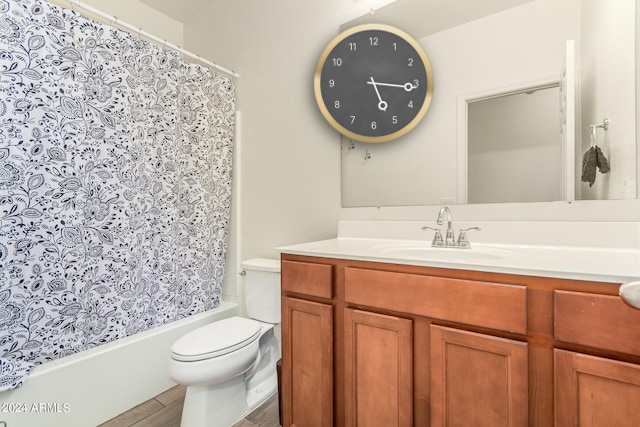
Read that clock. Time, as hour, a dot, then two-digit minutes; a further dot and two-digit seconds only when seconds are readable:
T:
5.16
